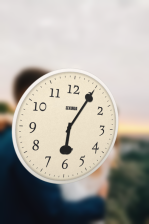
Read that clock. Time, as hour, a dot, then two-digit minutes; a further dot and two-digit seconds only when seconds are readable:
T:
6.05
